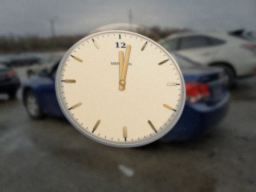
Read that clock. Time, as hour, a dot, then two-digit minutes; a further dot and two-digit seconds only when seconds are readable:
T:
12.02
